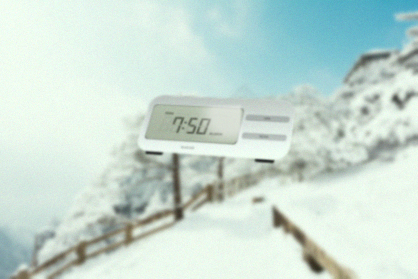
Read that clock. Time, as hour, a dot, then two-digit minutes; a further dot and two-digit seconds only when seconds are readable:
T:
7.50
